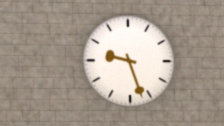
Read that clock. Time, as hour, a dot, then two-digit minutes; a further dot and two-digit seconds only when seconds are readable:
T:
9.27
